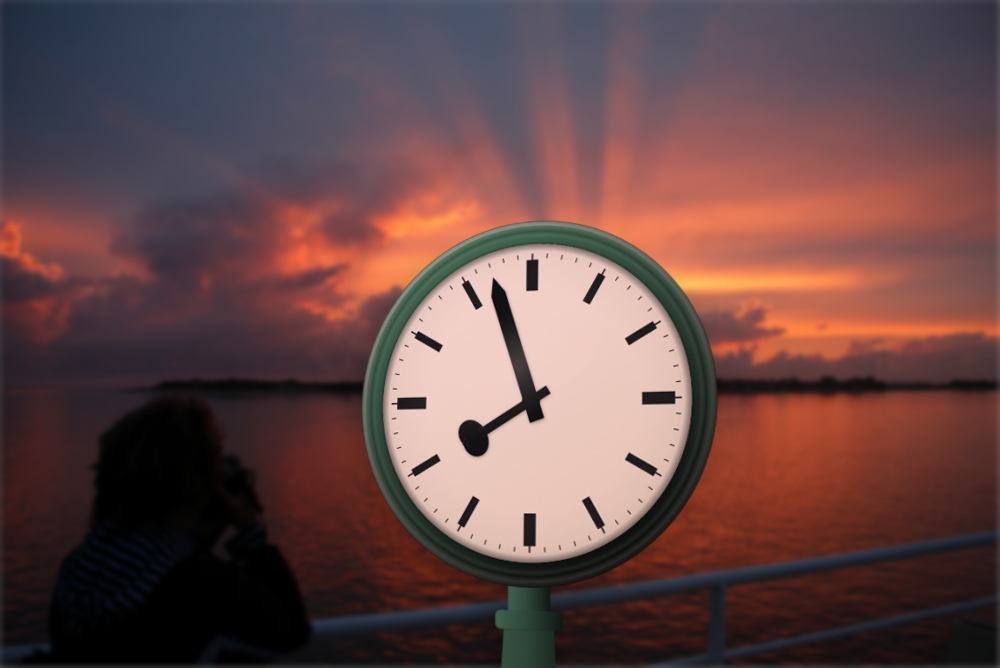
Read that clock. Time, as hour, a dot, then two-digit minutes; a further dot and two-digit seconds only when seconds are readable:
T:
7.57
